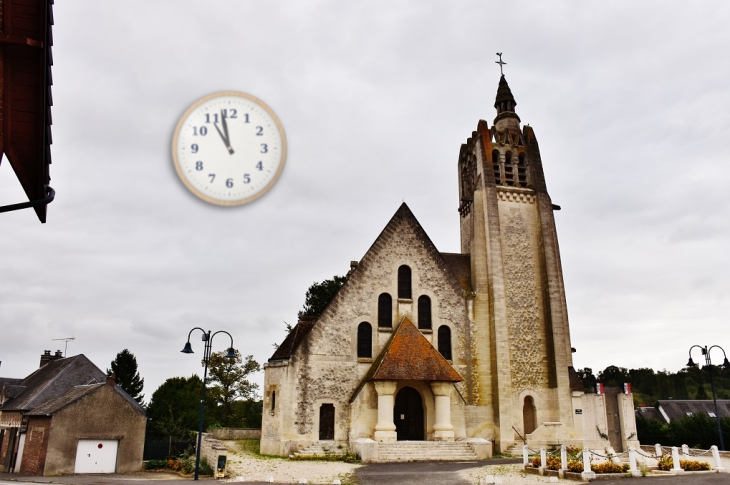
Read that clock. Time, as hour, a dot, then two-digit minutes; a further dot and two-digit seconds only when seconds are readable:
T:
10.58
